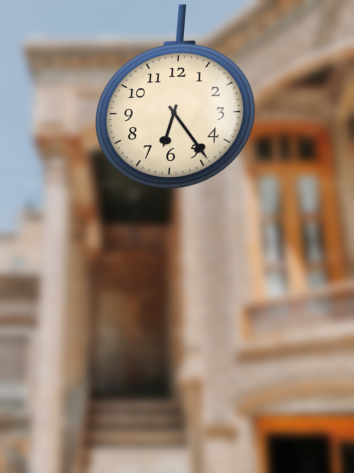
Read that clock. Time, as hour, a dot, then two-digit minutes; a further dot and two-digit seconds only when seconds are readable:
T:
6.24
